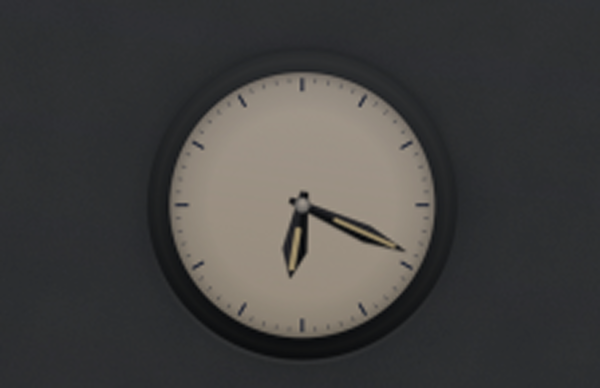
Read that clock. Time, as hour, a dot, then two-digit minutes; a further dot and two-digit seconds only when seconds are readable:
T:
6.19
